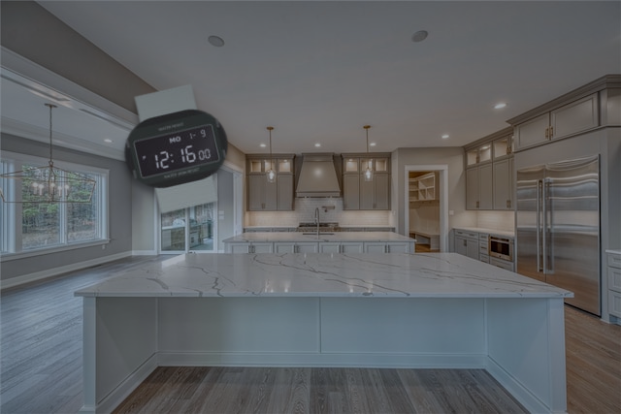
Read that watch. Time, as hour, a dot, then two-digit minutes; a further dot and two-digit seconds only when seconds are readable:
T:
12.16.00
